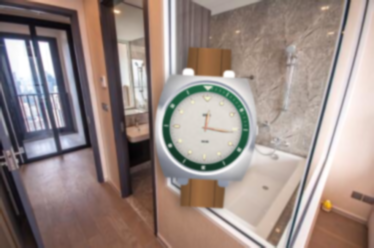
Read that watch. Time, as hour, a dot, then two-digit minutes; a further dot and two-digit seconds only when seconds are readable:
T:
12.16
